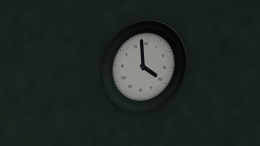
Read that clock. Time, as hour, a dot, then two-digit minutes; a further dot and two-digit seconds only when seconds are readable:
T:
3.58
